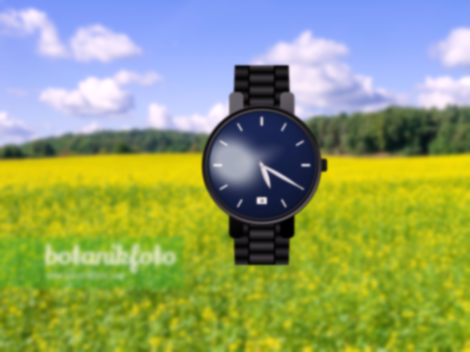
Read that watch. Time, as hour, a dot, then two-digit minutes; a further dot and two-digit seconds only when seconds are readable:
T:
5.20
